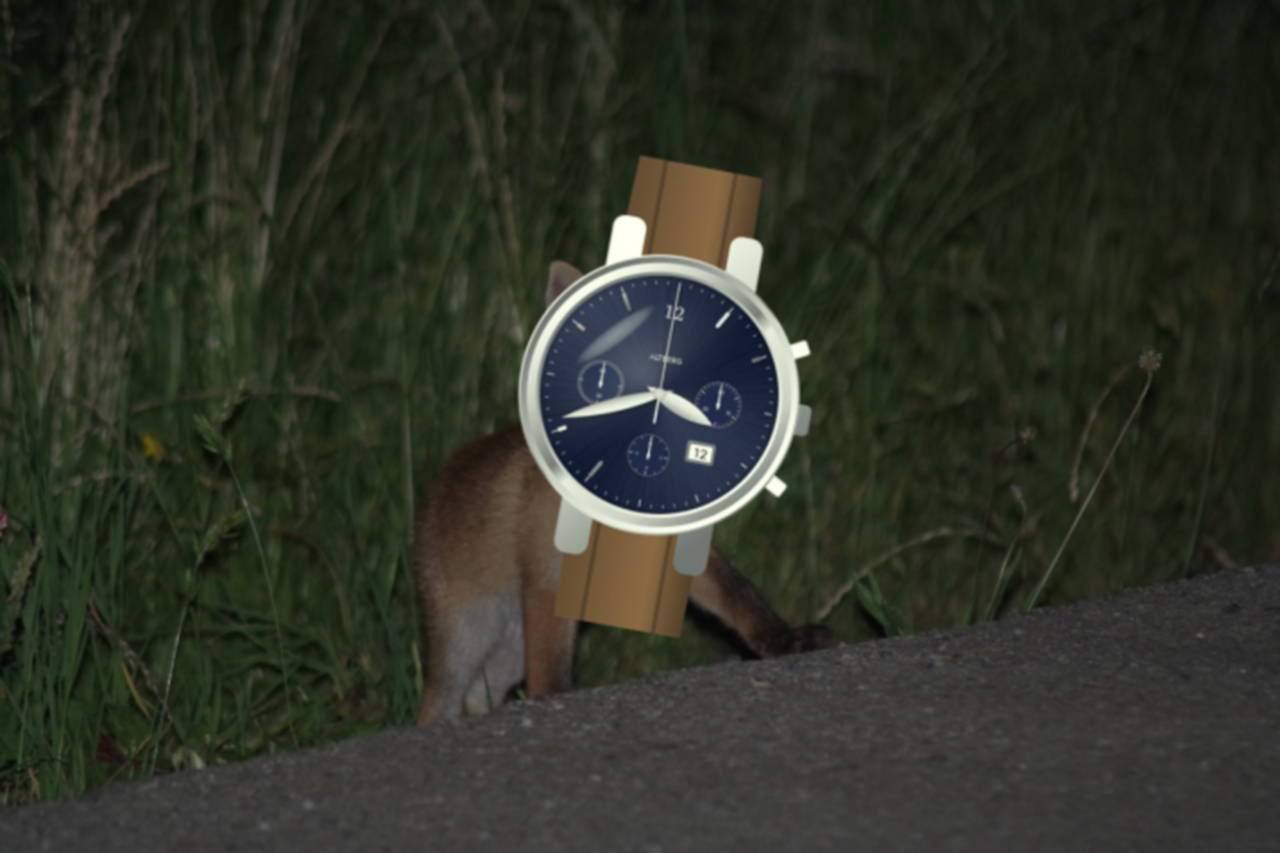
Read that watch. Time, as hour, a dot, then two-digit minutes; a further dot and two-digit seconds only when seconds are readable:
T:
3.41
